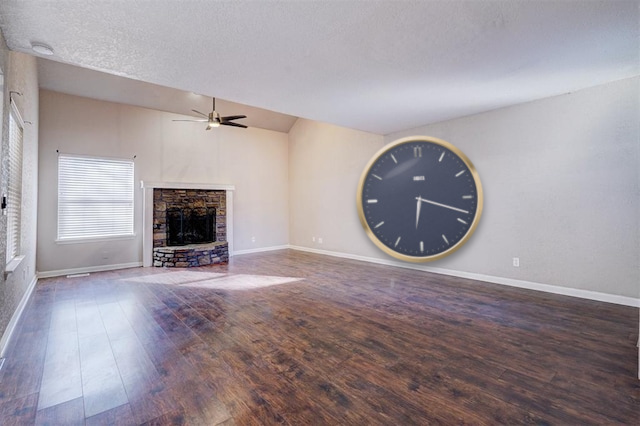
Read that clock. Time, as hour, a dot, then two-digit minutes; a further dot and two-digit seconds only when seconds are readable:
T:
6.18
